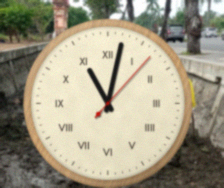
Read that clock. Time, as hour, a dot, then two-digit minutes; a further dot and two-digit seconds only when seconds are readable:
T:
11.02.07
